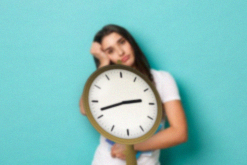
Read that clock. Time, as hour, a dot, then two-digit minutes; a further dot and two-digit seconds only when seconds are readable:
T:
2.42
